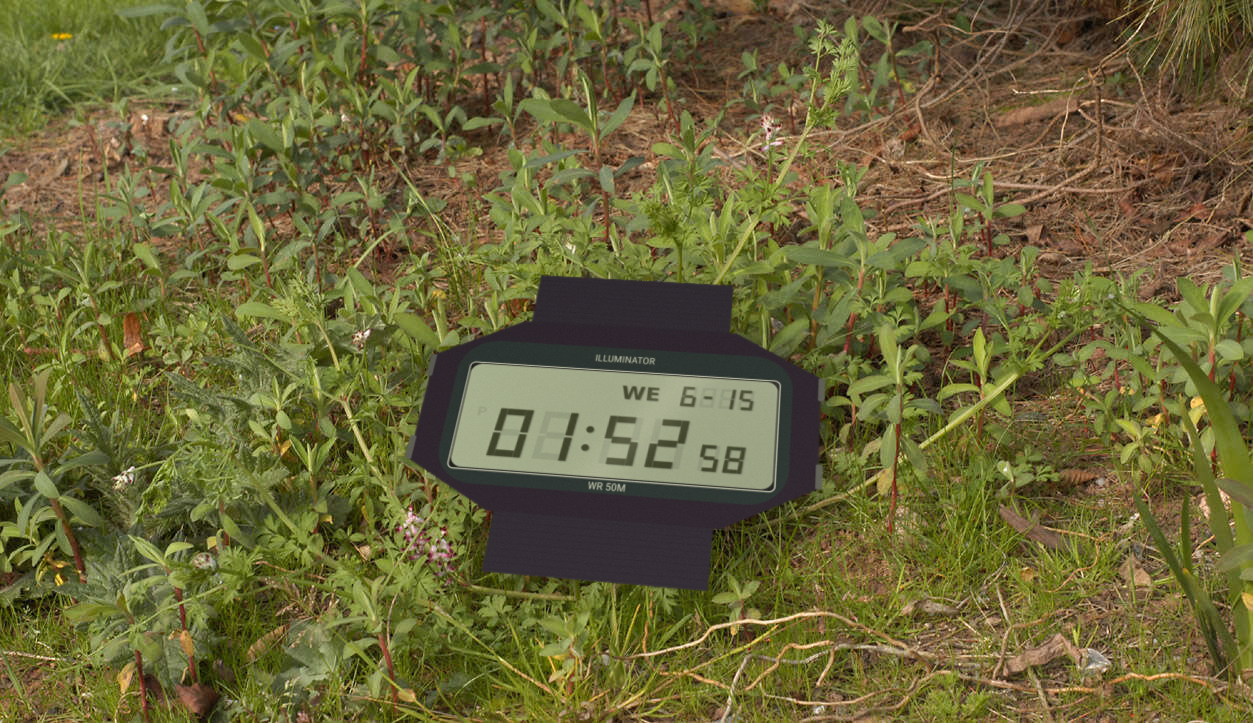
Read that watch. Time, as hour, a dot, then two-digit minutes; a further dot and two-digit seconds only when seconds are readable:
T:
1.52.58
